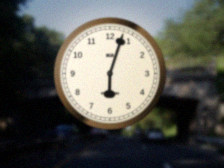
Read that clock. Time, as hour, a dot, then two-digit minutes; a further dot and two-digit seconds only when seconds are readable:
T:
6.03
